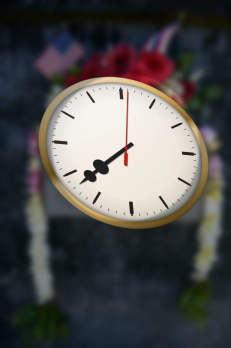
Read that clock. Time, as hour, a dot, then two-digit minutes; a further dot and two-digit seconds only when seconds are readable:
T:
7.38.01
